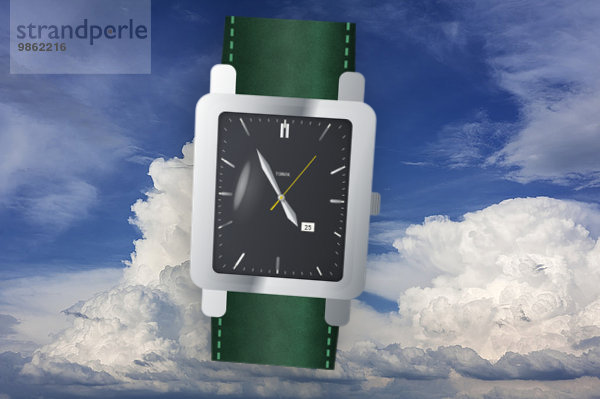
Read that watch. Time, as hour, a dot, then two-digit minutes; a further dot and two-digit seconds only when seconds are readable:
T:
4.55.06
